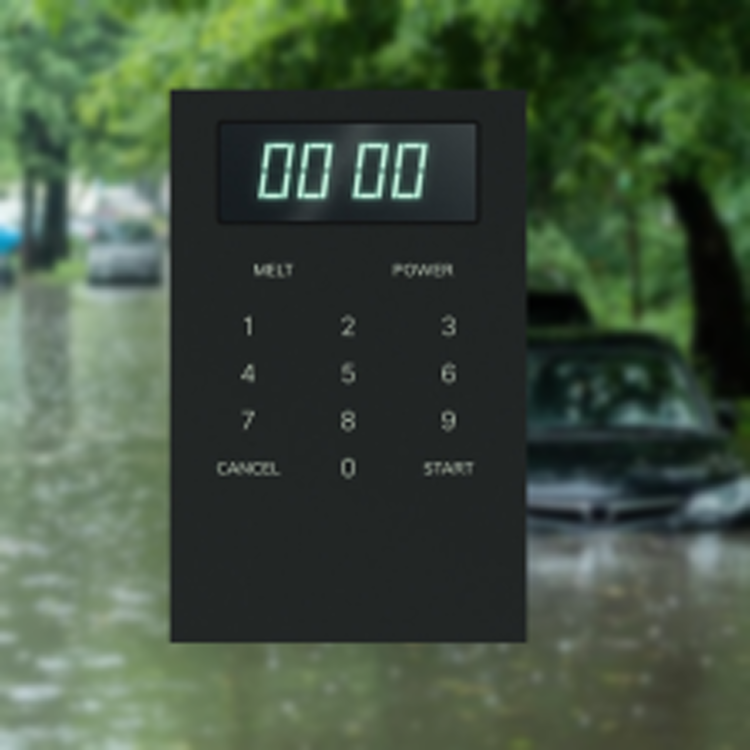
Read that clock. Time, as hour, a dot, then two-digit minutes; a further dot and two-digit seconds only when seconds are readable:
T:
0.00
